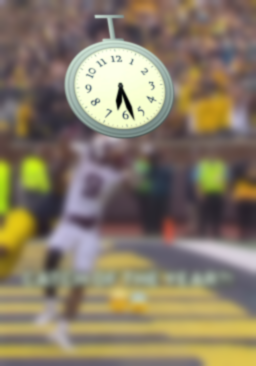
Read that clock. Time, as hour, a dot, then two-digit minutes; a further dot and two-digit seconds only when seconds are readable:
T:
6.28
